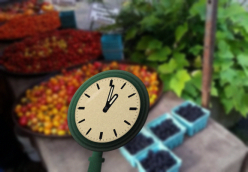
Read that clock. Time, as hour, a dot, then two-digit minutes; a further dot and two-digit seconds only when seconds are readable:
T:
1.01
